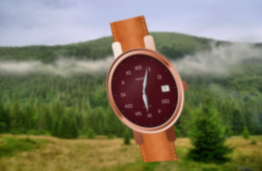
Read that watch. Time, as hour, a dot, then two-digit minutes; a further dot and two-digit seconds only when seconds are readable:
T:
6.04
